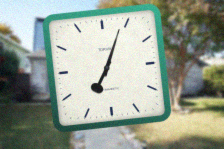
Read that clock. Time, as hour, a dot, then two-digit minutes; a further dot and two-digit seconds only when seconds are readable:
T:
7.04
